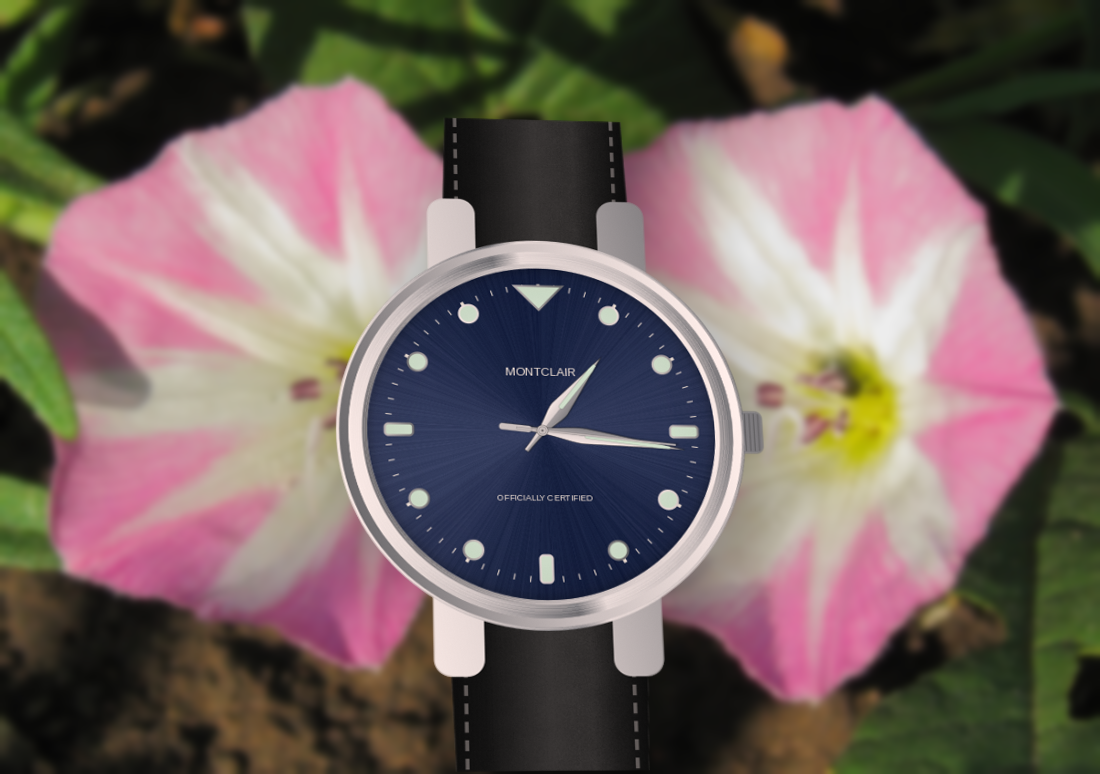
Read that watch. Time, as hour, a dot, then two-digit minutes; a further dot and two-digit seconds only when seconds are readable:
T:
1.16.16
